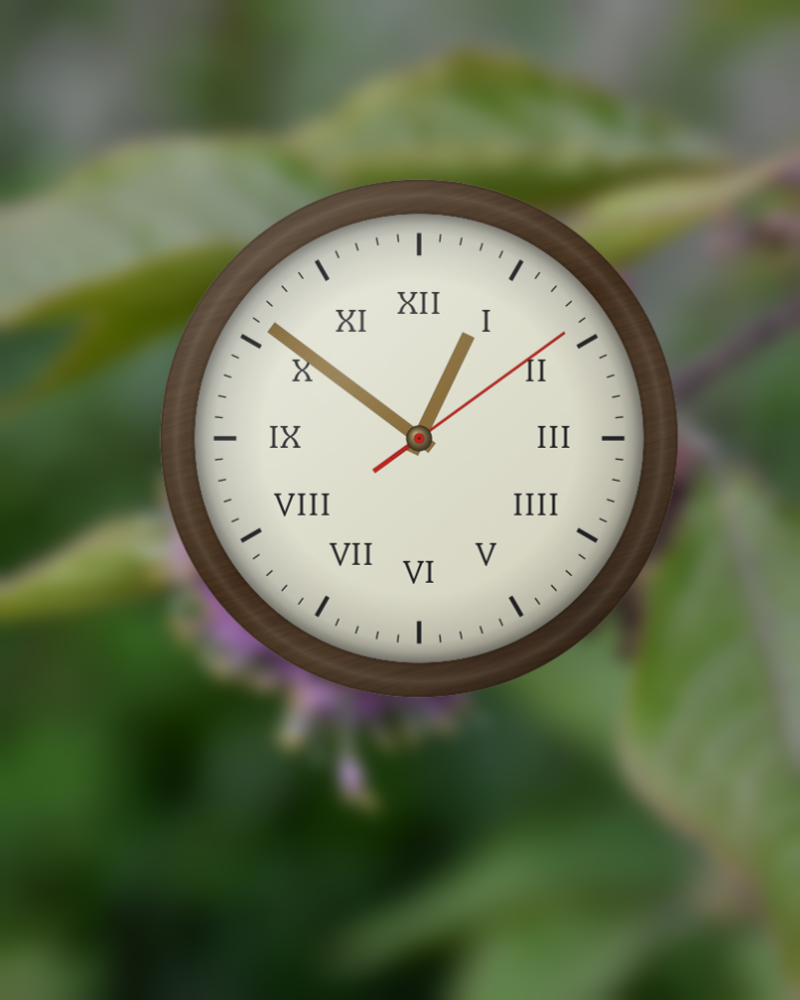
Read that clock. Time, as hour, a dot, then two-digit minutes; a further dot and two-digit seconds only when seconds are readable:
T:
12.51.09
